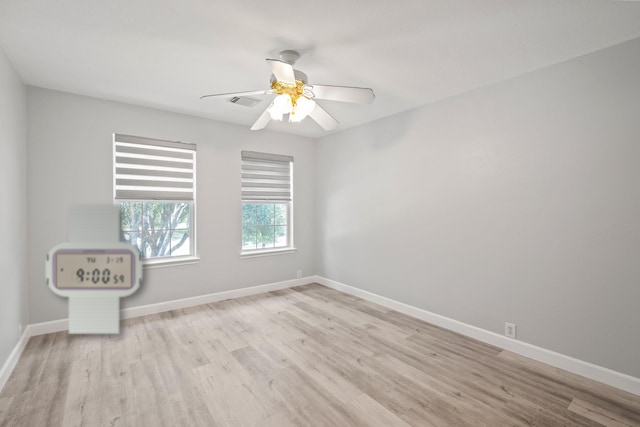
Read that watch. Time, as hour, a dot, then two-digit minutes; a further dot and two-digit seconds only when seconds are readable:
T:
9.00
